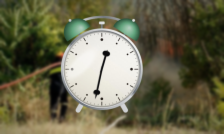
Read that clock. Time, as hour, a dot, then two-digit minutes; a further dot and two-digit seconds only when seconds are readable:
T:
12.32
